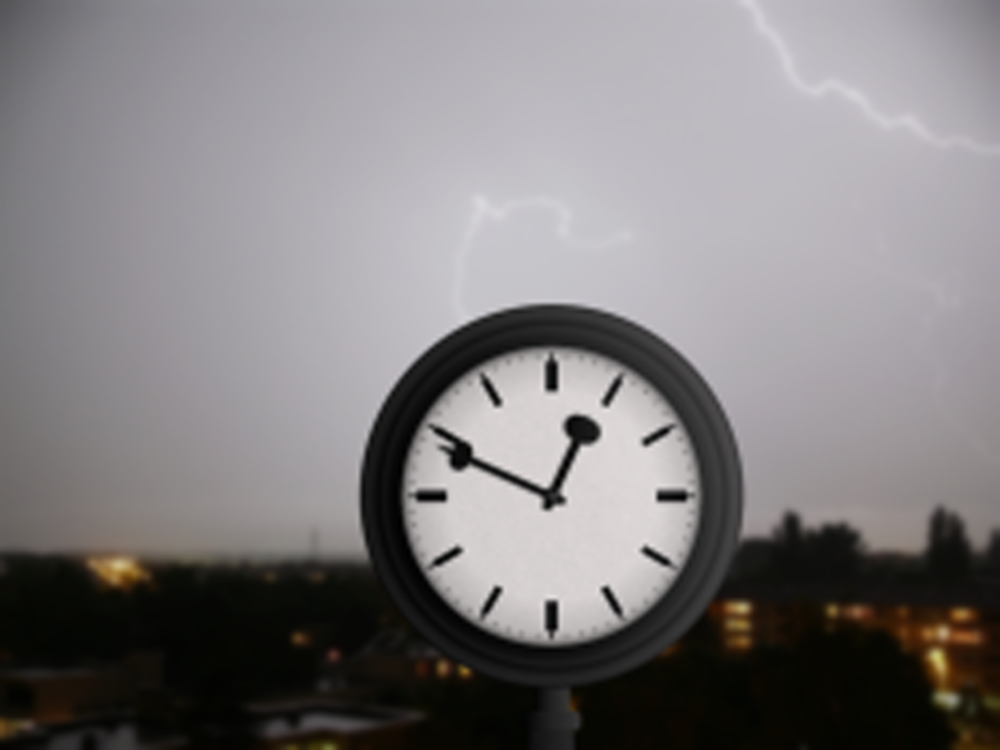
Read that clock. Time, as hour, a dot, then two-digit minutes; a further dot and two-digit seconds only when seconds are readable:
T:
12.49
